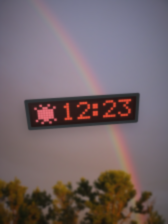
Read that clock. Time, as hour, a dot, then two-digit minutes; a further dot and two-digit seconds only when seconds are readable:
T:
12.23
